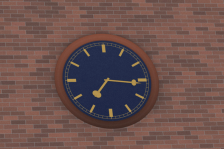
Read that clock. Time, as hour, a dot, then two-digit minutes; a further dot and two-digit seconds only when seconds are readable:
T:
7.16
